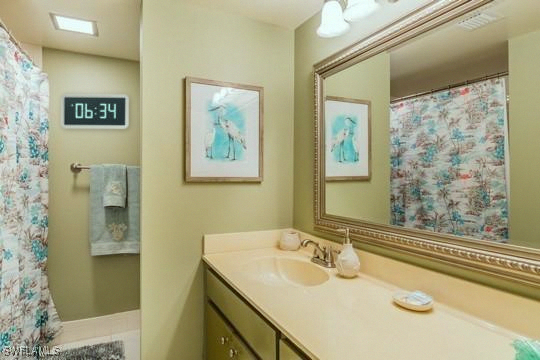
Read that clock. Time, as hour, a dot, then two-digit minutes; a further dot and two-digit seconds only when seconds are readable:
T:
6.34
